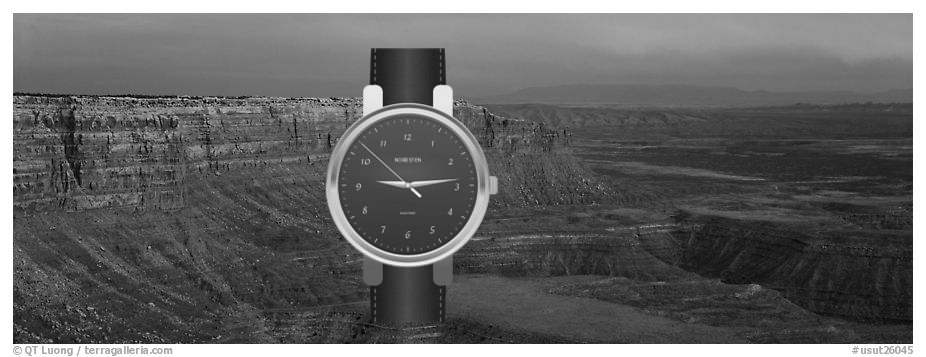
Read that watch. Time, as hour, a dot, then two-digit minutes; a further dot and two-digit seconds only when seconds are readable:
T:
9.13.52
